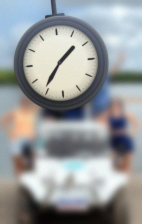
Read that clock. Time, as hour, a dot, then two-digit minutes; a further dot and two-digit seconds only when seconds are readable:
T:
1.36
